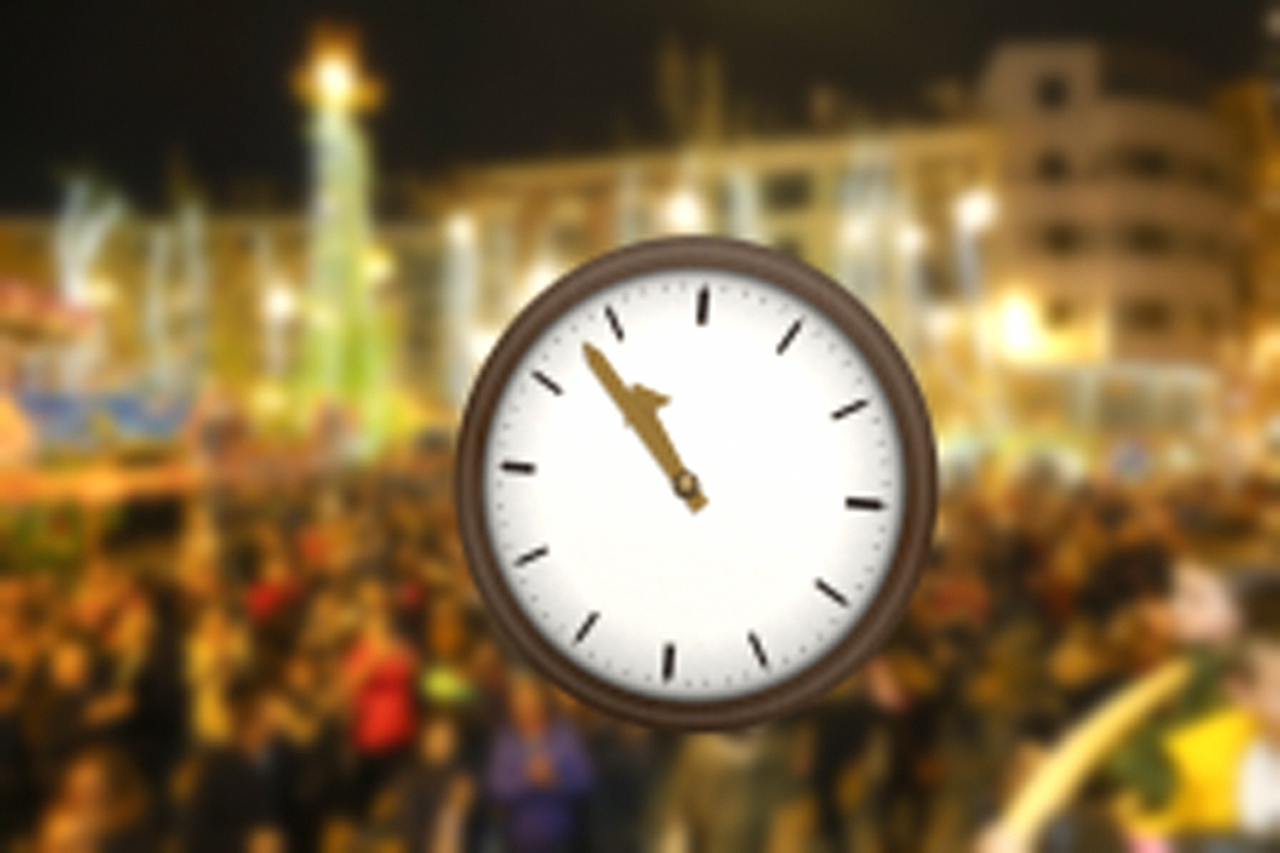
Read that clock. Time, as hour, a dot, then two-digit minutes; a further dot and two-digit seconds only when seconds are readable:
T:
10.53
